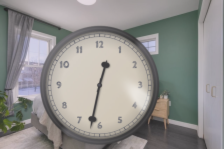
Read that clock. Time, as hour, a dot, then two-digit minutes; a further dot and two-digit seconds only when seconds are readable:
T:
12.32
